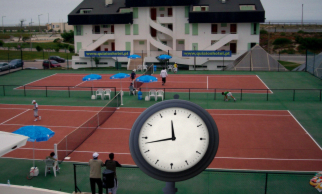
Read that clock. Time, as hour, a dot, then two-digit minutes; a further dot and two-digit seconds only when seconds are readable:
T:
11.43
